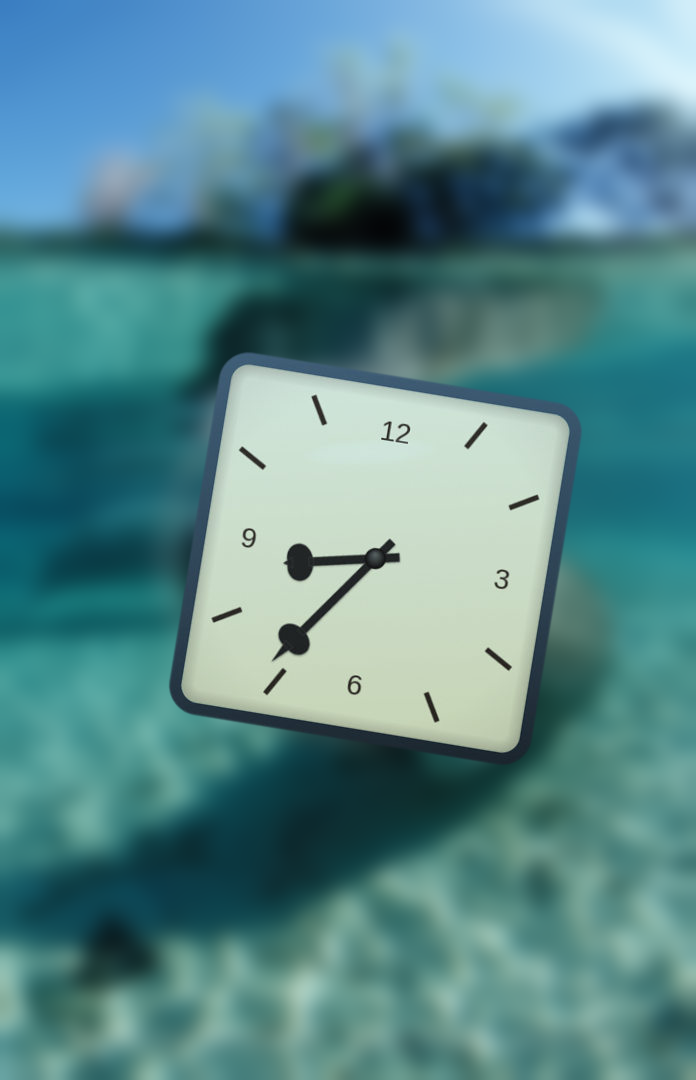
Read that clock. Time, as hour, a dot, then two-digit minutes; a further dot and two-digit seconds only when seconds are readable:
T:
8.36
